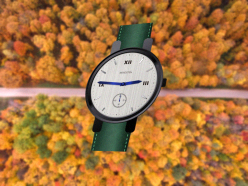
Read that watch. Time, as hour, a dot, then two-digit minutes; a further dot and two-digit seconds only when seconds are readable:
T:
2.46
